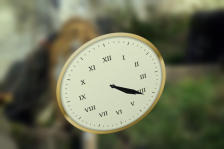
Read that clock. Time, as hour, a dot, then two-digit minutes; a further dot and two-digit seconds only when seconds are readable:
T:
4.21
